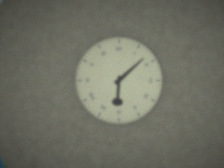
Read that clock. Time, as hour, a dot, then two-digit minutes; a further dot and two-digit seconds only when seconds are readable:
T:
6.08
